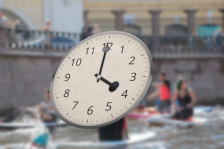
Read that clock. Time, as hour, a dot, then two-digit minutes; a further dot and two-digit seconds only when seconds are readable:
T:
4.00
